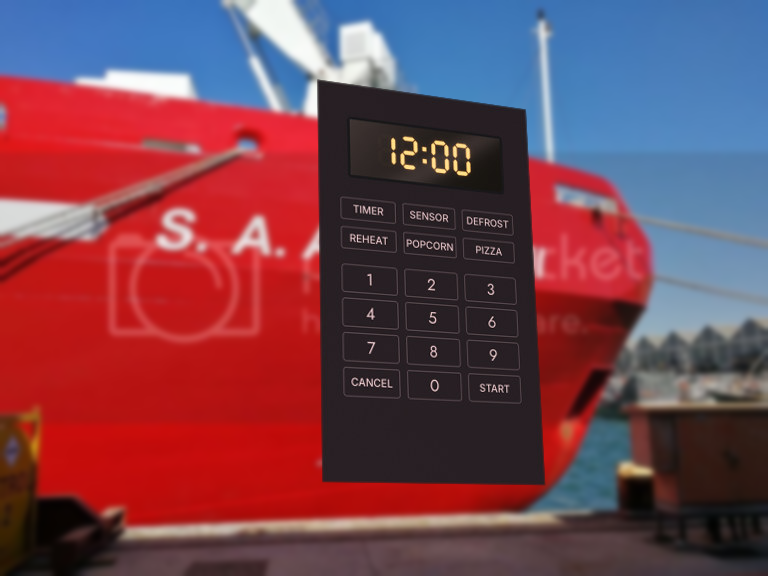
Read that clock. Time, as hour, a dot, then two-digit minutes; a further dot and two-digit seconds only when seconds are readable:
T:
12.00
